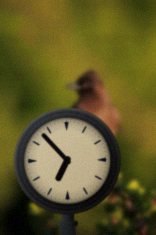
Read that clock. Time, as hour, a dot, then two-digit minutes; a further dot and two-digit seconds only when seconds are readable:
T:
6.53
